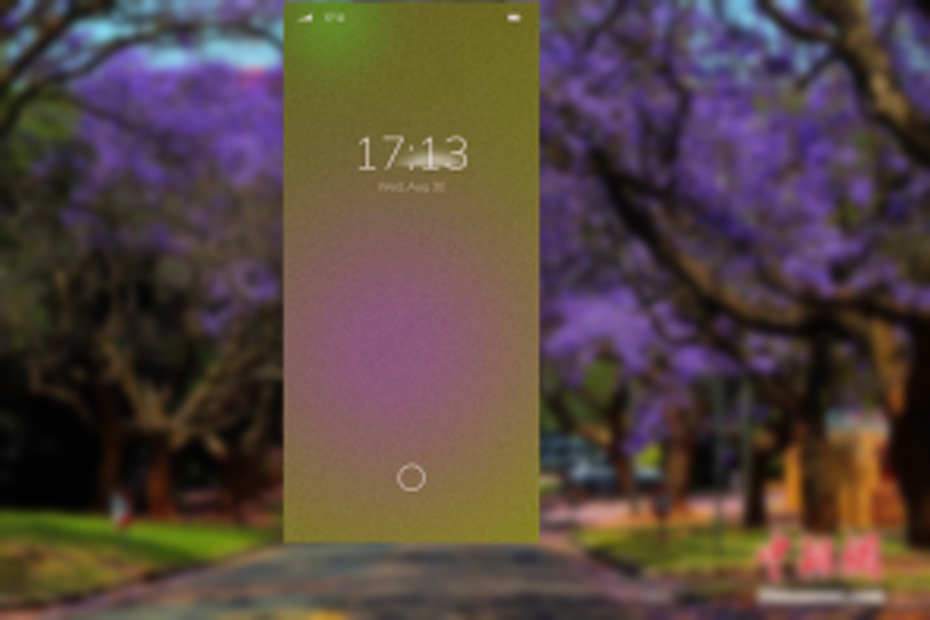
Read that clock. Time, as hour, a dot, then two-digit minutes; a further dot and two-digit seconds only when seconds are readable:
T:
17.13
